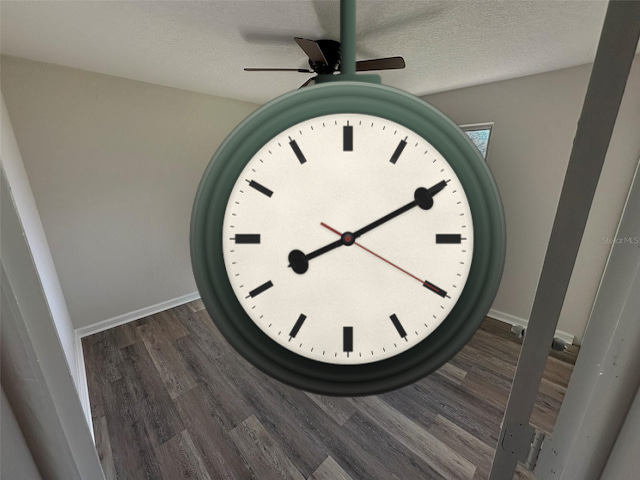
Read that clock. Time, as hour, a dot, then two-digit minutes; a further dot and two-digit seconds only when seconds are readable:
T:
8.10.20
